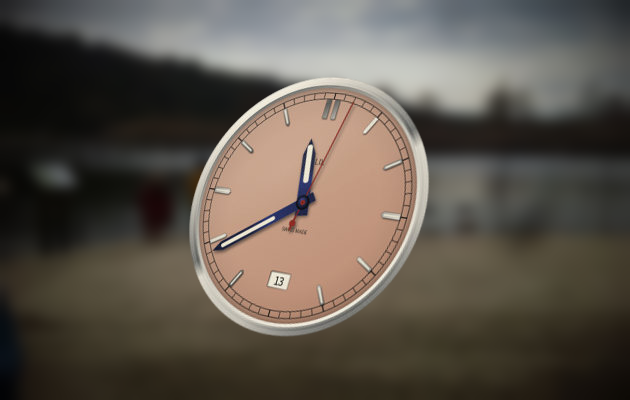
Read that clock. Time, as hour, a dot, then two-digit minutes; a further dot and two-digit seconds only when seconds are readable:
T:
11.39.02
